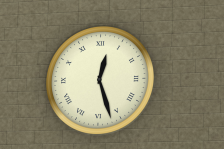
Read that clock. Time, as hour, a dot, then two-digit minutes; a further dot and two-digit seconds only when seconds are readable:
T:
12.27
